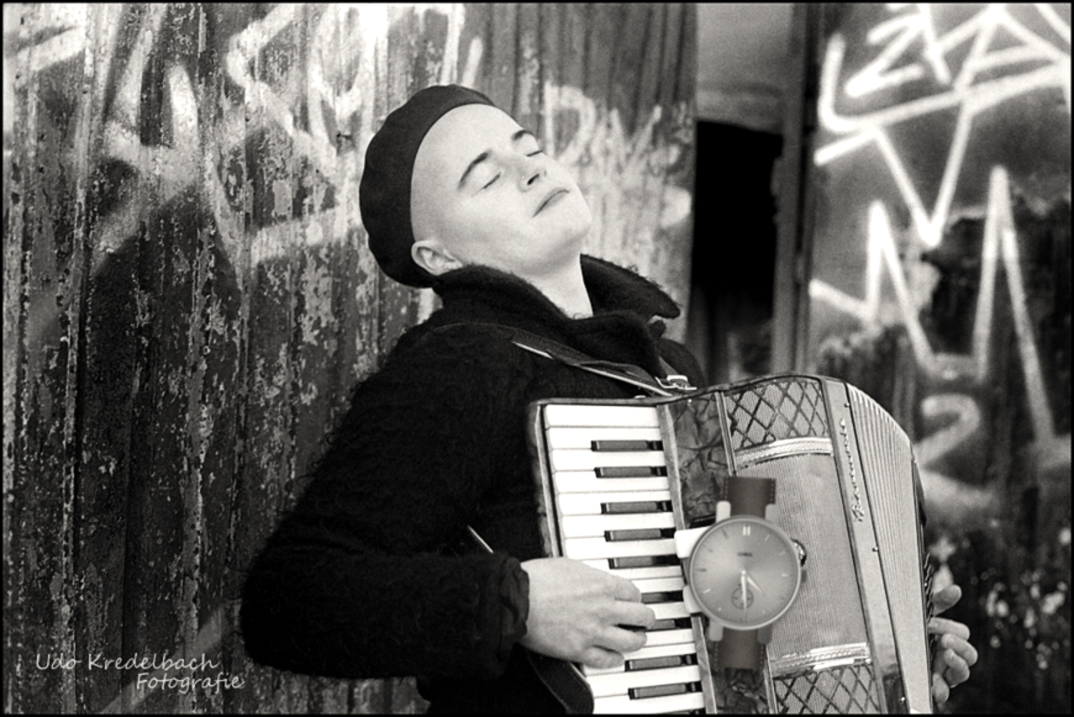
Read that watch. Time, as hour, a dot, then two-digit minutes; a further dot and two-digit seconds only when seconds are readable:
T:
4.29
